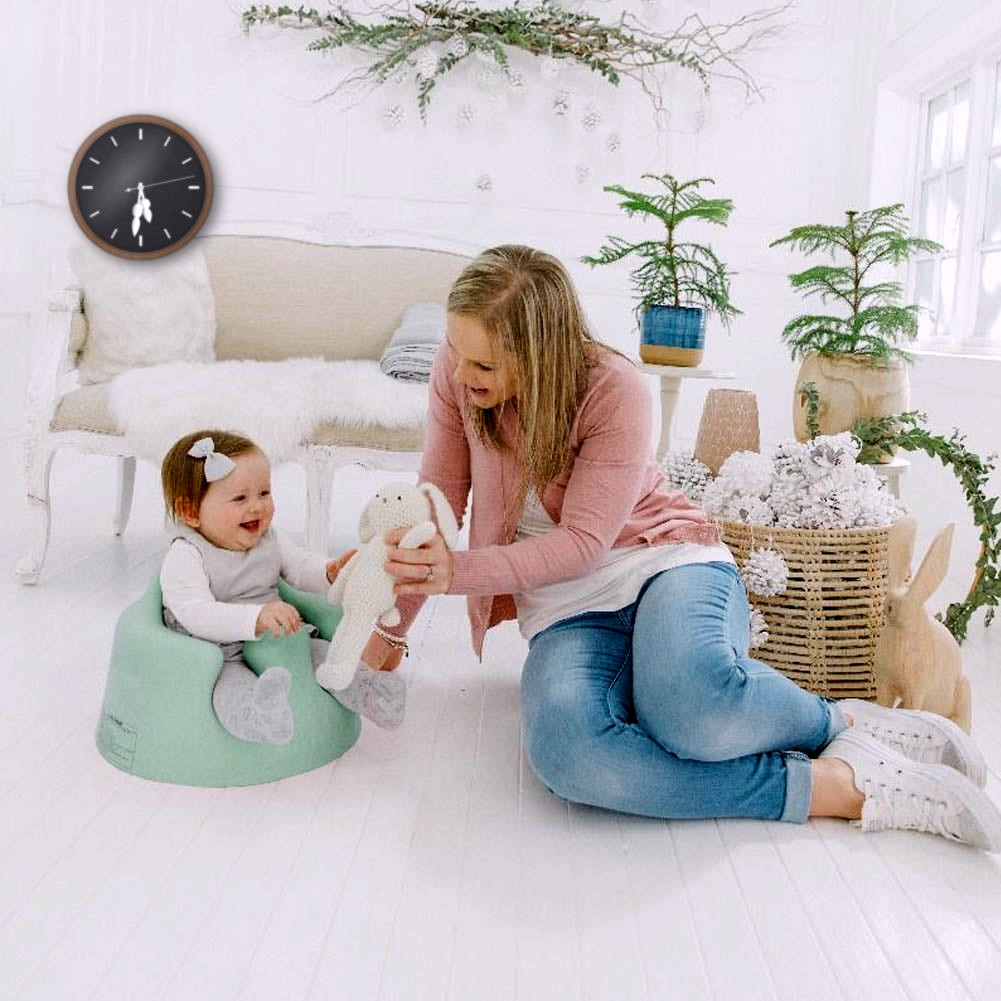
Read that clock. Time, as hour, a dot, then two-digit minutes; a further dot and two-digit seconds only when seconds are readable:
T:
5.31.13
